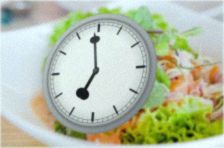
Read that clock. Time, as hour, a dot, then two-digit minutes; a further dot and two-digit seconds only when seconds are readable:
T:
6.59
